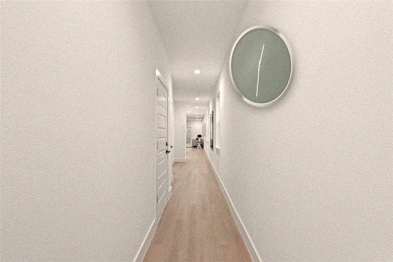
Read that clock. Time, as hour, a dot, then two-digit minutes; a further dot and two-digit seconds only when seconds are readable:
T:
12.31
